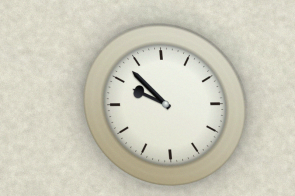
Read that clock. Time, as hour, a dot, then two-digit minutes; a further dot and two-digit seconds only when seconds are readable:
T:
9.53
